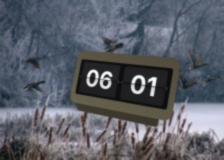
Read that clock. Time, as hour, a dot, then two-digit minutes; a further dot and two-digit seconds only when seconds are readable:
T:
6.01
